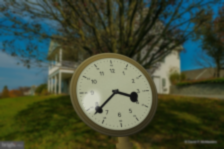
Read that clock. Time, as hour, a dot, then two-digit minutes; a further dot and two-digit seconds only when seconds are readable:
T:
3.38
